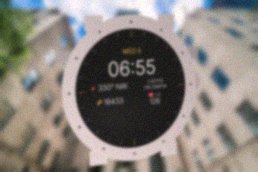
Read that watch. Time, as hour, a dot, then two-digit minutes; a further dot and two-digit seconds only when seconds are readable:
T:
6.55
